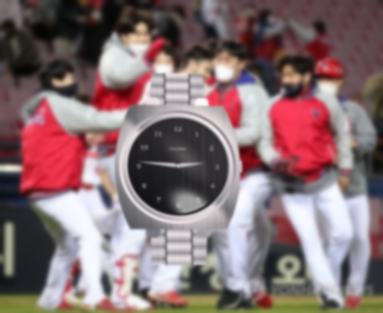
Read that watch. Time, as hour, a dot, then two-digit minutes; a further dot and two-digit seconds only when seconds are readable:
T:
2.46
